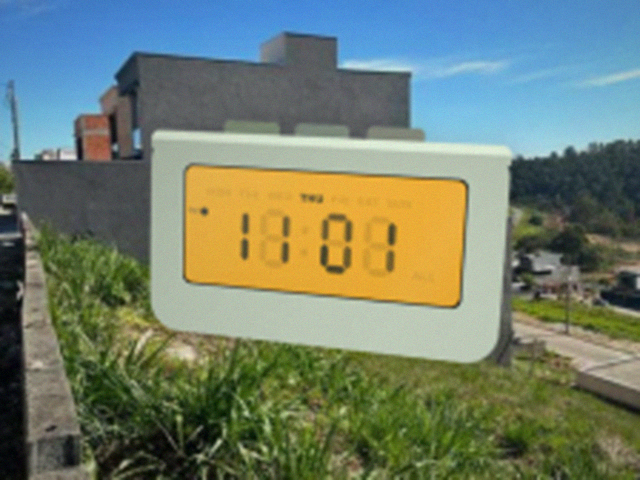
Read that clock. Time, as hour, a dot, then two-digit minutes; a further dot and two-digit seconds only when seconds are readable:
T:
11.01
